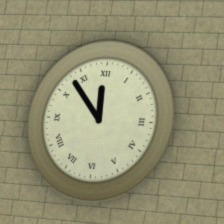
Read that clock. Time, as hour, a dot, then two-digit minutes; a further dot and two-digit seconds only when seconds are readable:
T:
11.53
